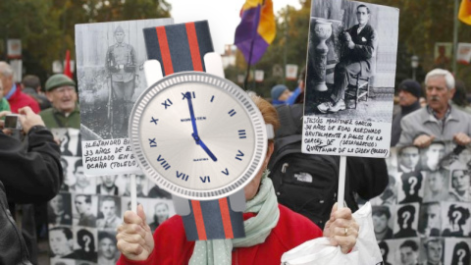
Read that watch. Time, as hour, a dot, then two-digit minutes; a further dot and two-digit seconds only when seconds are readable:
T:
5.00
